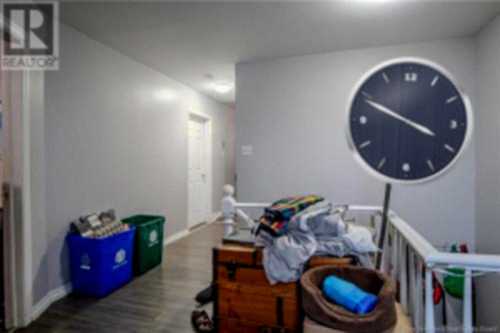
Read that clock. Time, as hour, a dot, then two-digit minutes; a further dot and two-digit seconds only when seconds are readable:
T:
3.49
